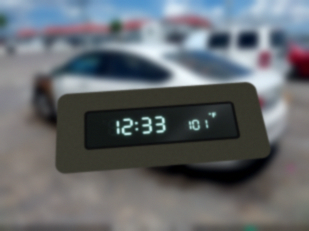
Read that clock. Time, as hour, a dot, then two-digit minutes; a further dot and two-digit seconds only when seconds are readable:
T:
12.33
